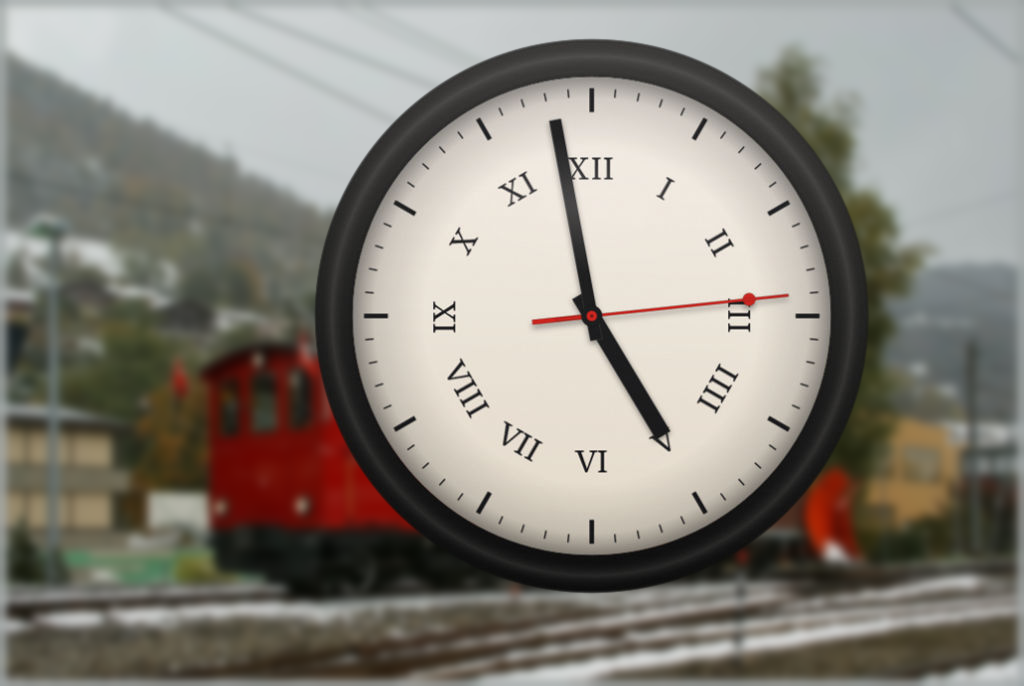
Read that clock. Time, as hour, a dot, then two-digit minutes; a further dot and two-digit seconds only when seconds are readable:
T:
4.58.14
